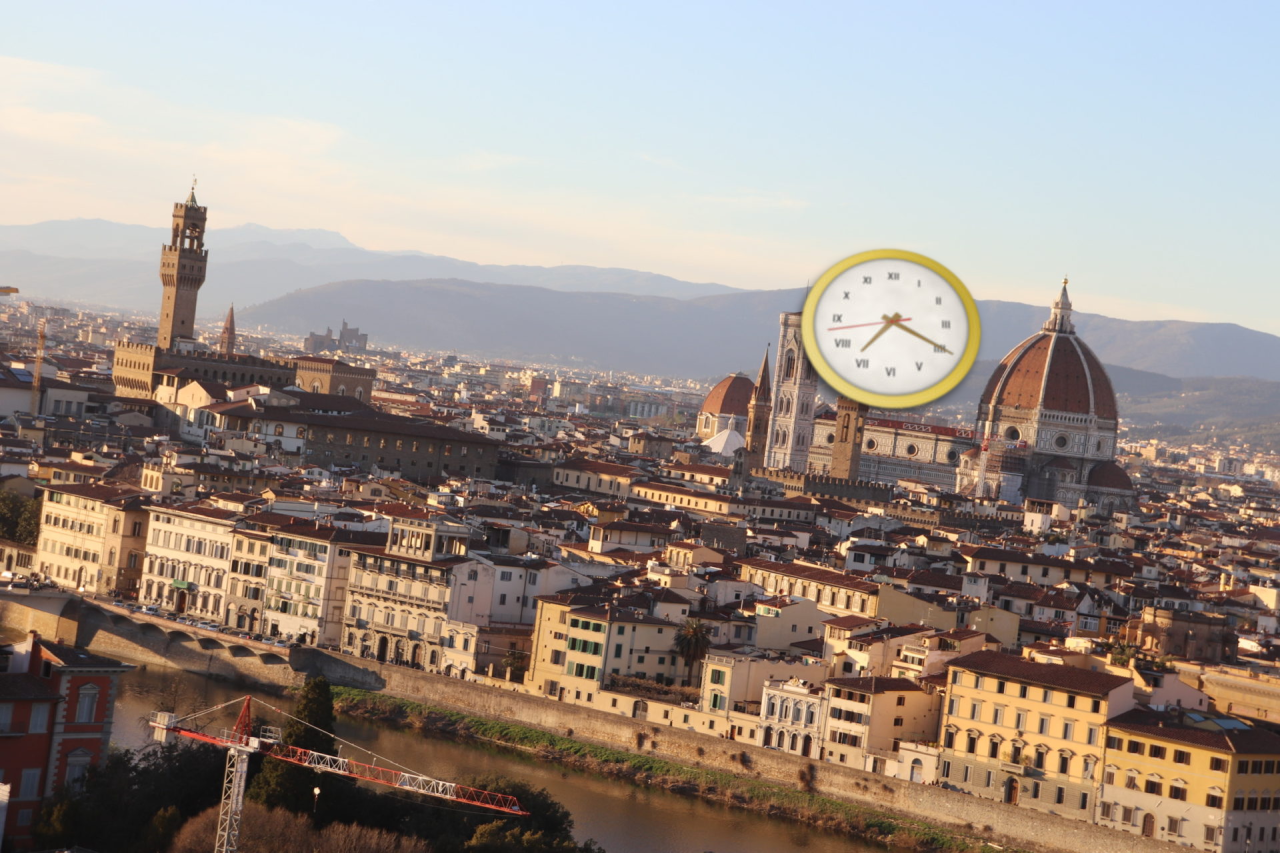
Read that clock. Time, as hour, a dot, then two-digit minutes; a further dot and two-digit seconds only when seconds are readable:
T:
7.19.43
